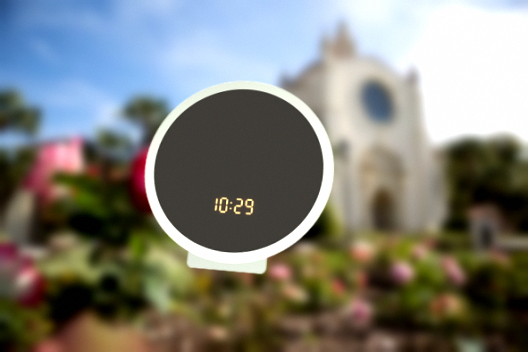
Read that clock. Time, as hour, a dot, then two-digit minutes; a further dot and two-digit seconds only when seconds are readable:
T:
10.29
